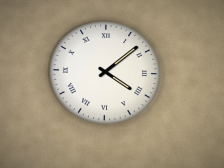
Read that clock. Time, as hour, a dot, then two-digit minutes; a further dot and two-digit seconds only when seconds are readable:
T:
4.08
